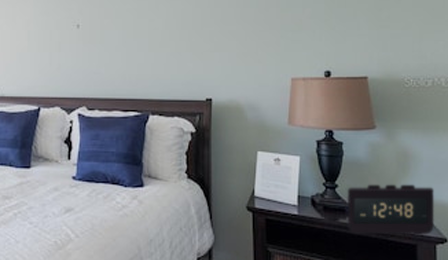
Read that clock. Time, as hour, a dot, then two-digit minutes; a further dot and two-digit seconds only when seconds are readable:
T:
12.48
